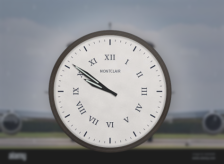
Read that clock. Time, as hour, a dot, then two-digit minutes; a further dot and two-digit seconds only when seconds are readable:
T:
9.51
